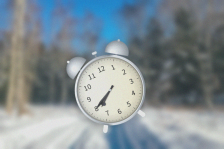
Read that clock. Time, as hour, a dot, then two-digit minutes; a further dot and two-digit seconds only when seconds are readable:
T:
7.40
